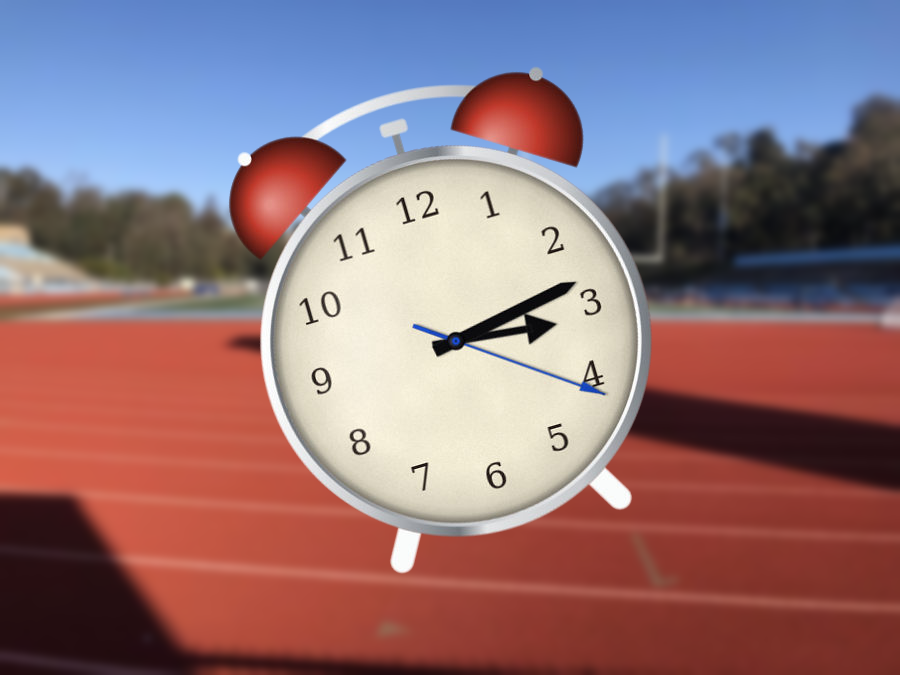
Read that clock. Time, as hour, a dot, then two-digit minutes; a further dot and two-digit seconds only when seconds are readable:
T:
3.13.21
